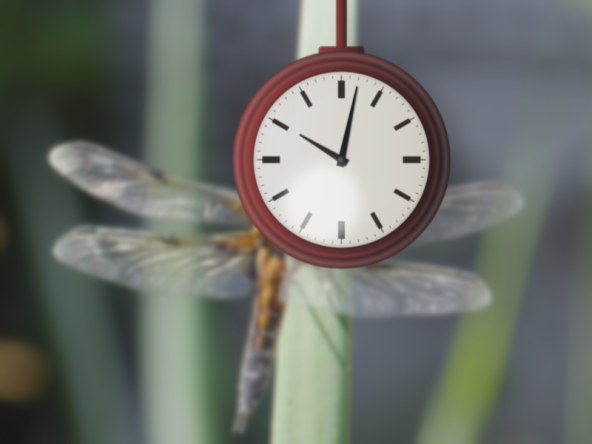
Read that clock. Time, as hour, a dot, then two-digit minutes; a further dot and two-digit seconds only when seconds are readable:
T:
10.02
